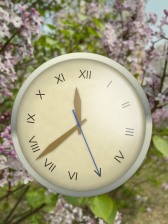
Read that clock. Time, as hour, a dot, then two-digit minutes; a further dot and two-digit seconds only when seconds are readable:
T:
11.37.25
